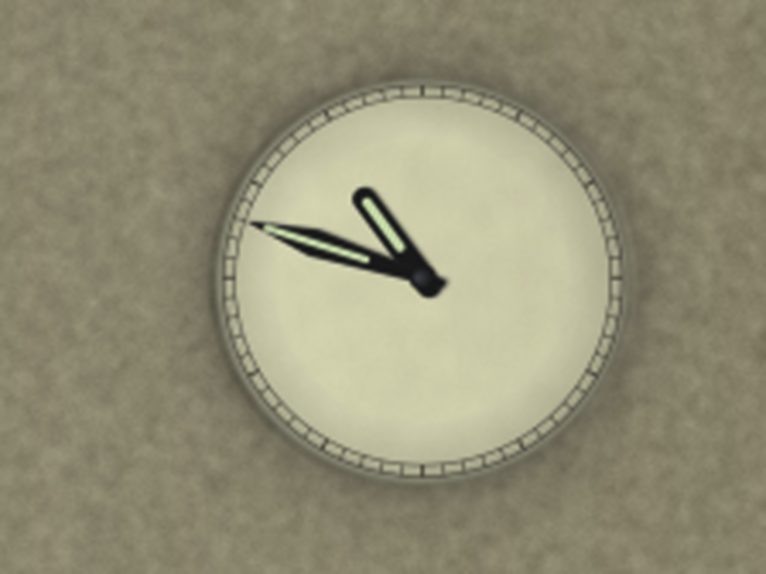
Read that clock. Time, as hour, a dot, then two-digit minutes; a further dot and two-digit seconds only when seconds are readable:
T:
10.48
